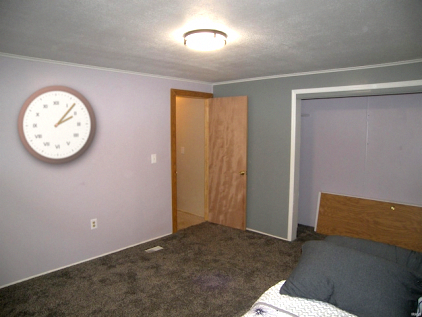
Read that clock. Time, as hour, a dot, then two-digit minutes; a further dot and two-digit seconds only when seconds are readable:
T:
2.07
